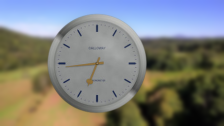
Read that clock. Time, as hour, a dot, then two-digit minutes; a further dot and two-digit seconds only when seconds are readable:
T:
6.44
